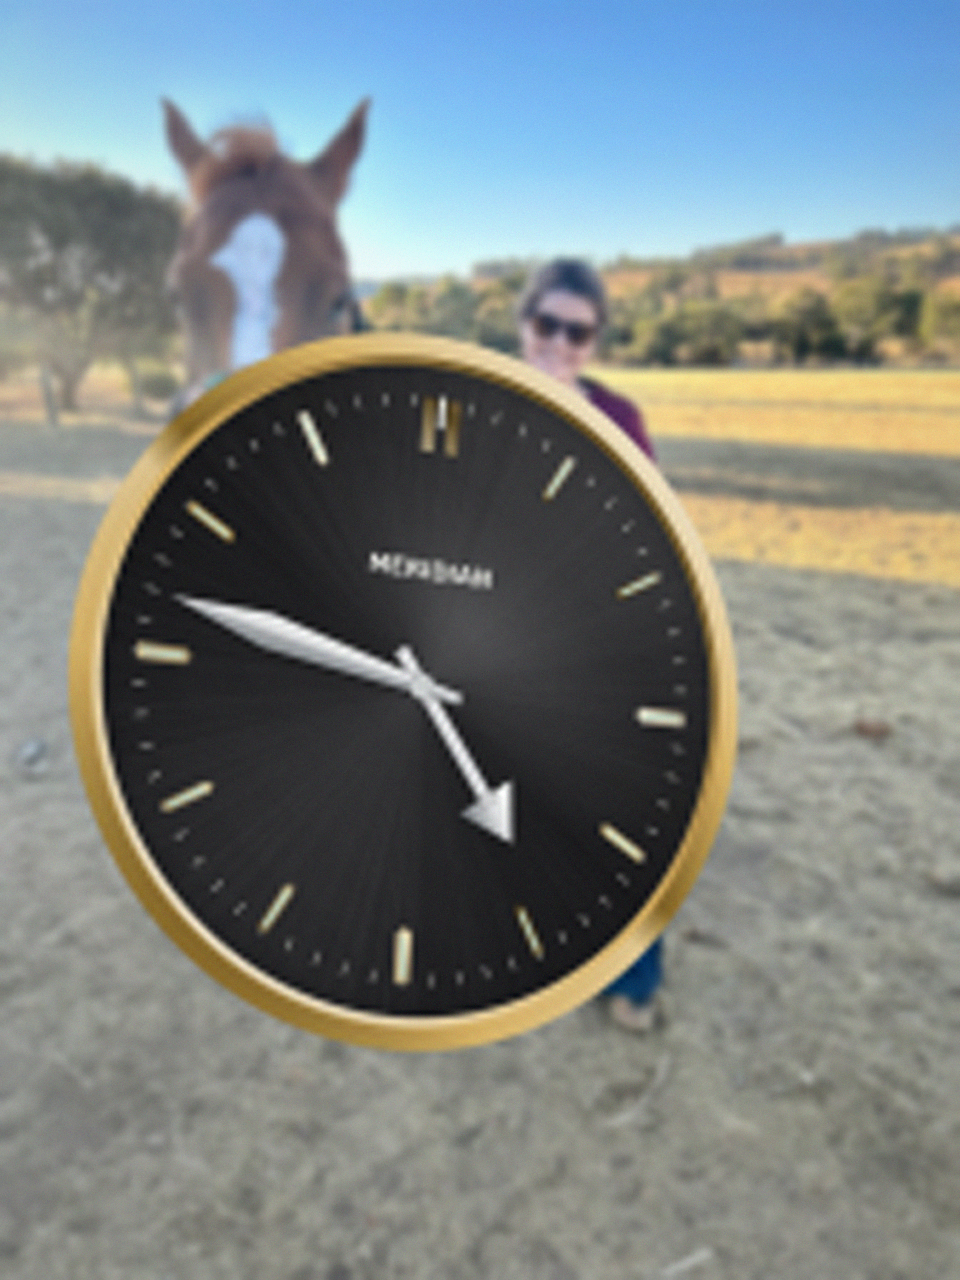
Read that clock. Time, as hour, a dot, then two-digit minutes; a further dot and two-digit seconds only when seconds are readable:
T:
4.47
